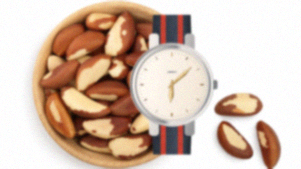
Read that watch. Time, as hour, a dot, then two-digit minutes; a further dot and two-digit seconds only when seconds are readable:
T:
6.08
